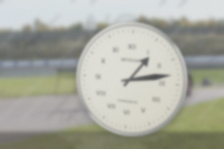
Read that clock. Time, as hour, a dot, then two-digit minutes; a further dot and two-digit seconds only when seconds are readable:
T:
1.13
